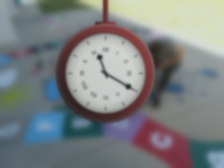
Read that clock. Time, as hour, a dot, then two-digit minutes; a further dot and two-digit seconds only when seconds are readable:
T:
11.20
